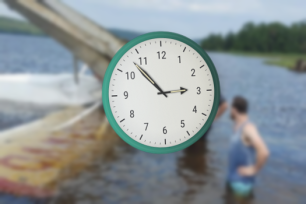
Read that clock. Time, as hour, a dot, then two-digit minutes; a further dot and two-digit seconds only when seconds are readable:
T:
2.53
